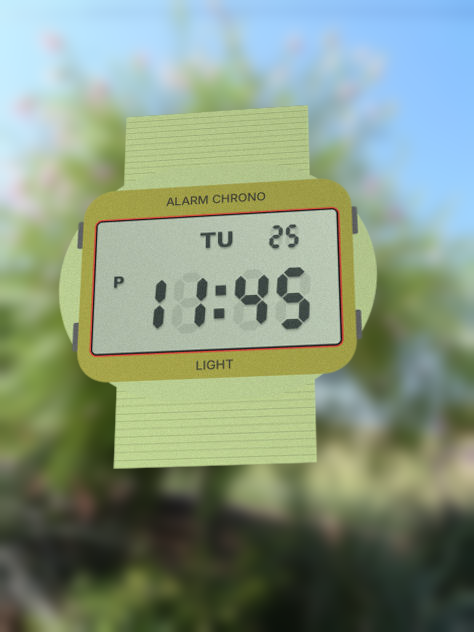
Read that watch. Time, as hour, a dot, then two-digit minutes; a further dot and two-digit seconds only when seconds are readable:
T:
11.45
